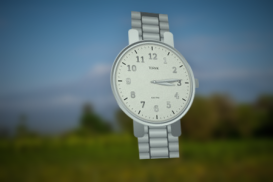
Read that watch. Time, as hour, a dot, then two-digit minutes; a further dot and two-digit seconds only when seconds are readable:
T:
3.14
